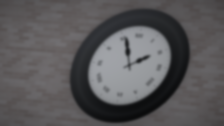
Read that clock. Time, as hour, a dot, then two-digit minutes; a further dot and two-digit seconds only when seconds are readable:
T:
1.56
